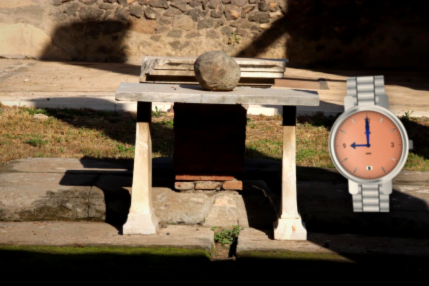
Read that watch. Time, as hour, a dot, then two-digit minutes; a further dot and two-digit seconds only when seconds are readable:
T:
9.00
